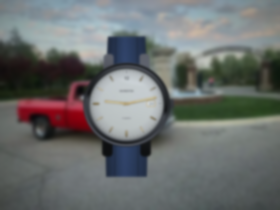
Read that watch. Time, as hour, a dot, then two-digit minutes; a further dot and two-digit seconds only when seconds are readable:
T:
9.13
